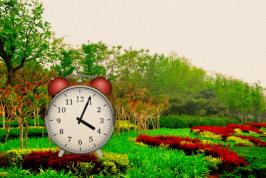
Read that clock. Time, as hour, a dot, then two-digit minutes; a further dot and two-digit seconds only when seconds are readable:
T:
4.04
